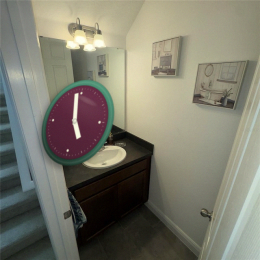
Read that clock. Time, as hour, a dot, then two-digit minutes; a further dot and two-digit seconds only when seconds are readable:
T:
4.58
